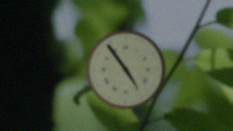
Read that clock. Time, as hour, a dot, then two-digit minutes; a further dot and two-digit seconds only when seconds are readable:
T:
4.54
